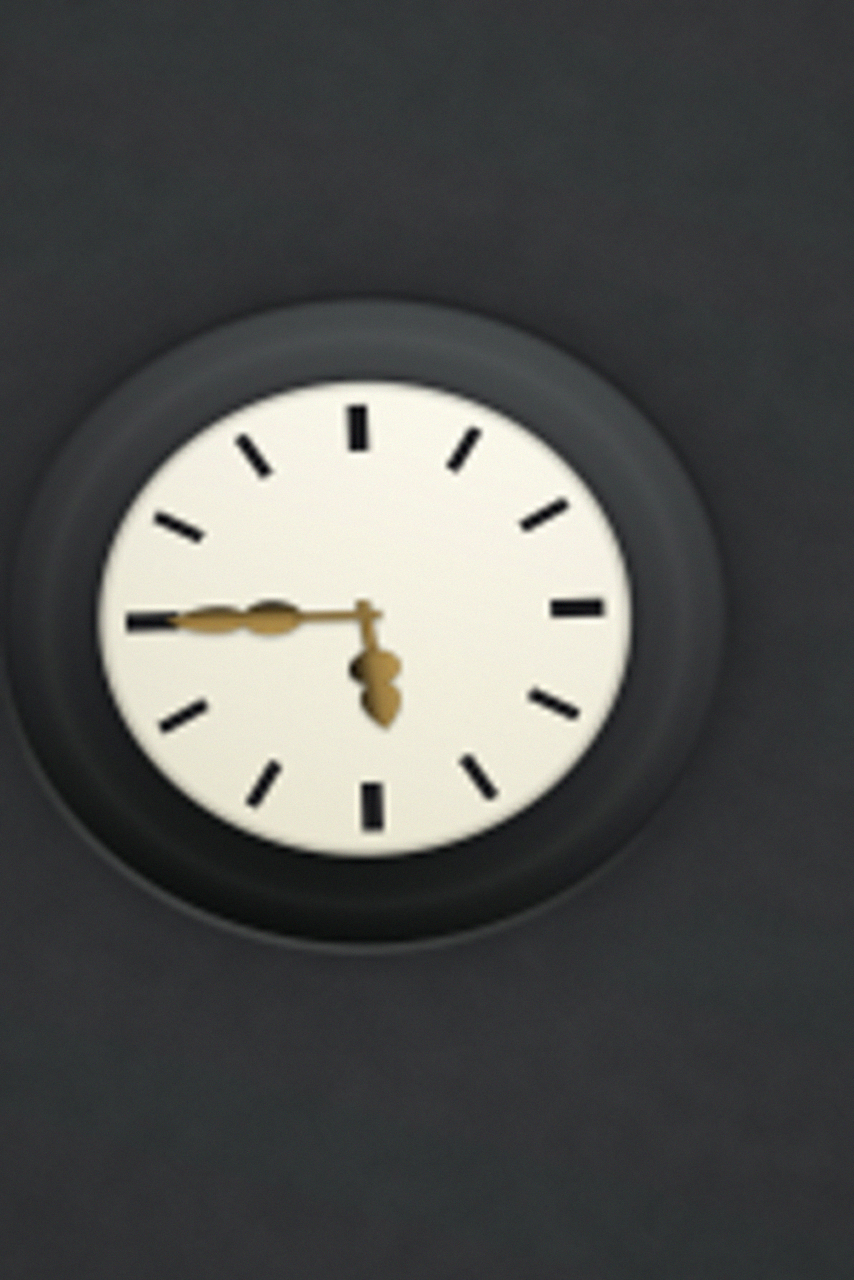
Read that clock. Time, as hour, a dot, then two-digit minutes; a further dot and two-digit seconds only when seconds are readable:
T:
5.45
